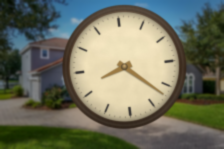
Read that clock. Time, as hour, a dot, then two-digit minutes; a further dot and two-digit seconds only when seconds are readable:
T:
8.22
